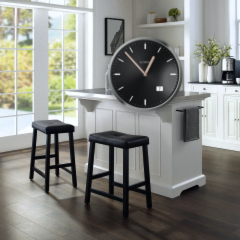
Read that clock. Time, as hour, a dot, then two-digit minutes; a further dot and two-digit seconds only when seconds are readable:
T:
12.53
